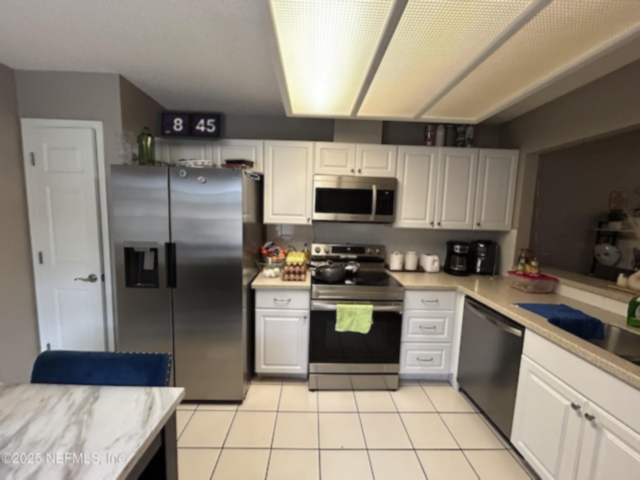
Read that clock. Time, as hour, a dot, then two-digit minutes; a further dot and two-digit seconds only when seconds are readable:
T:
8.45
